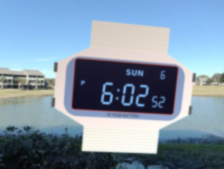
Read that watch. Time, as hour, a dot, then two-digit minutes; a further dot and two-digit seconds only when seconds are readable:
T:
6.02.52
